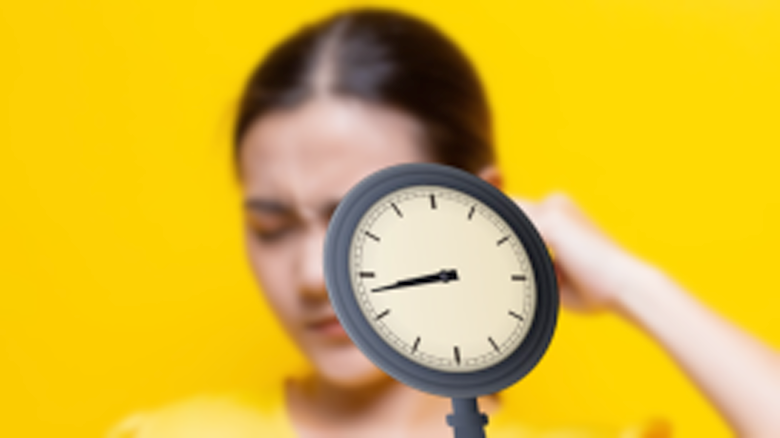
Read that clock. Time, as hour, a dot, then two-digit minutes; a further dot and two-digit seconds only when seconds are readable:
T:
8.43
